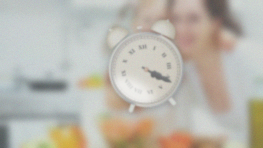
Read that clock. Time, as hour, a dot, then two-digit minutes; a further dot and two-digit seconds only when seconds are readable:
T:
4.21
